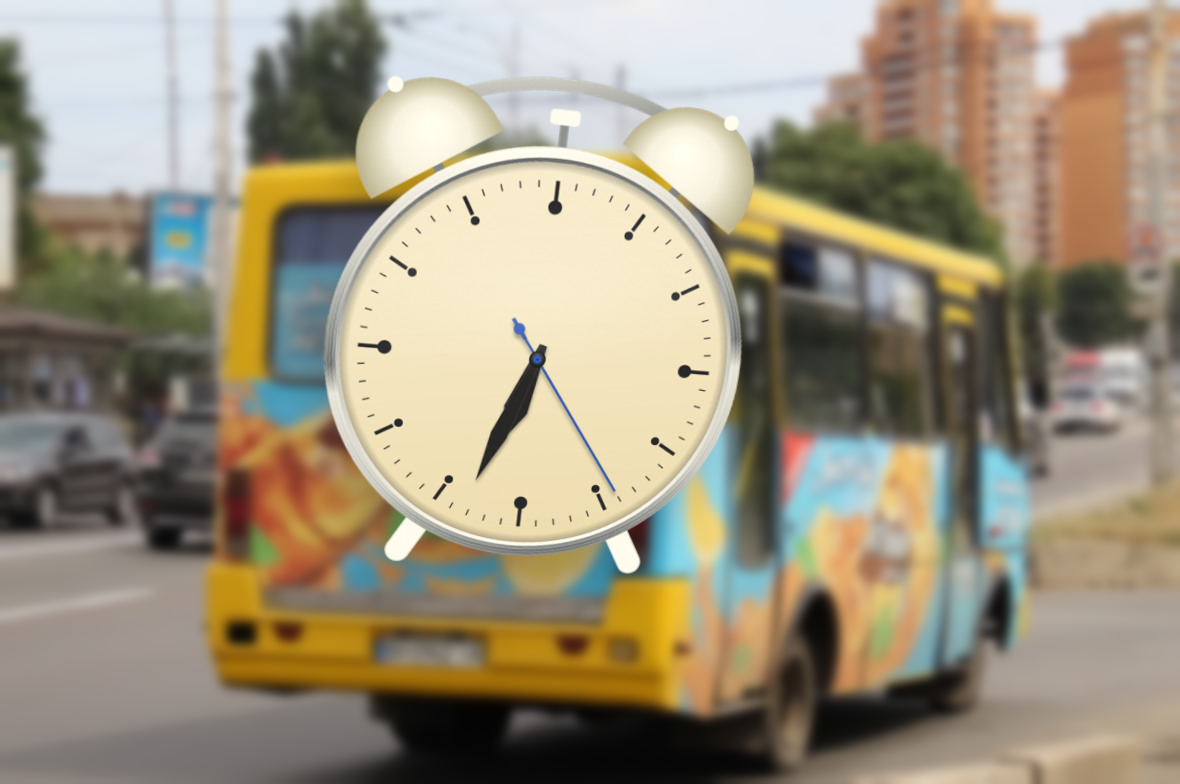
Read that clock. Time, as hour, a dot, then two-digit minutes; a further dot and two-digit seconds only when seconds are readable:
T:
6.33.24
